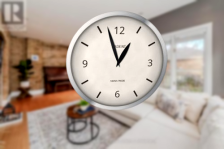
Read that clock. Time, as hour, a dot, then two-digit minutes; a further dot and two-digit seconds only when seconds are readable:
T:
12.57
